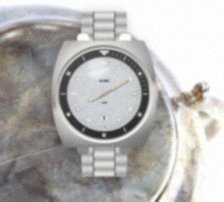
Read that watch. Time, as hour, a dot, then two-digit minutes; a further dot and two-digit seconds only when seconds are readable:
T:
8.10
